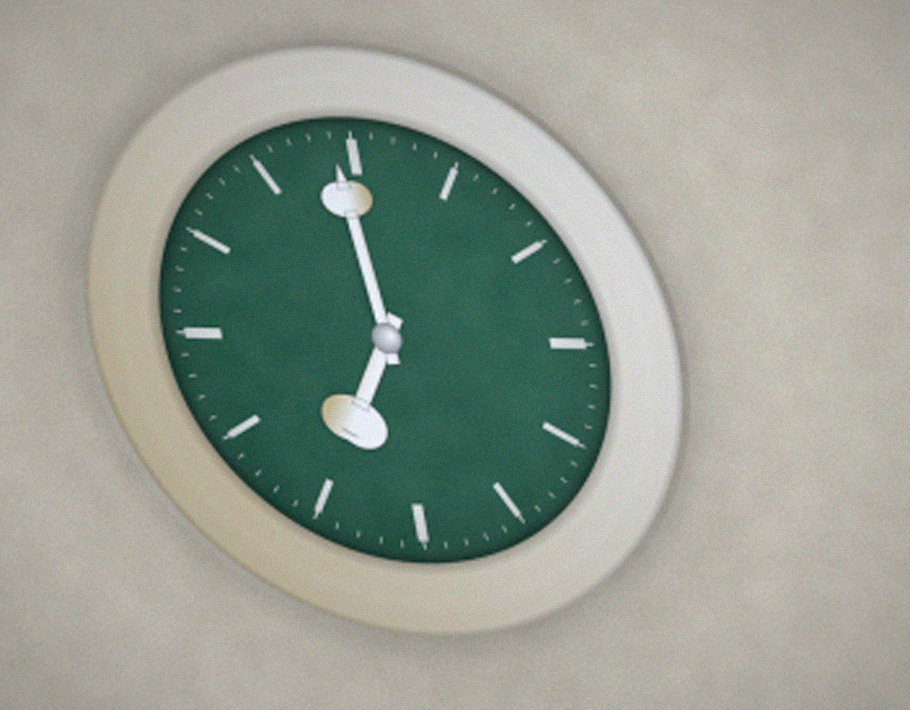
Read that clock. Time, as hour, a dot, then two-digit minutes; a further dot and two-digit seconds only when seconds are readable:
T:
6.59
